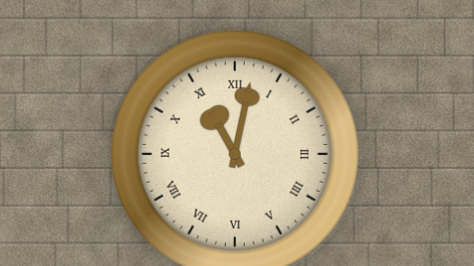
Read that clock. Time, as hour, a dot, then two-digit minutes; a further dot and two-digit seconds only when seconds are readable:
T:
11.02
